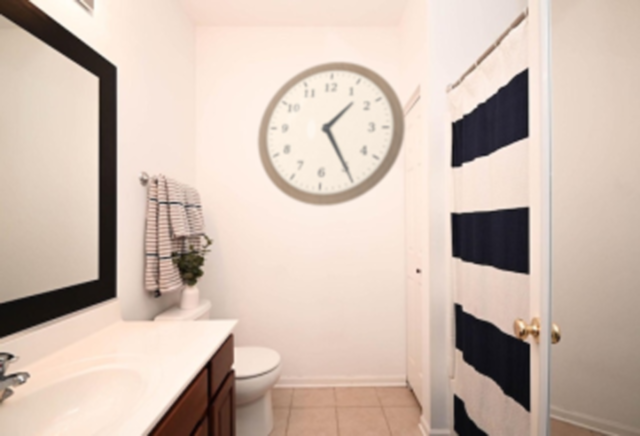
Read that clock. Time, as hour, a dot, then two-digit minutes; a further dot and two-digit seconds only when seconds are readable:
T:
1.25
